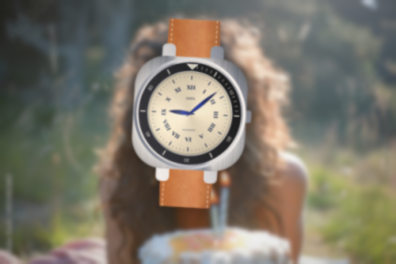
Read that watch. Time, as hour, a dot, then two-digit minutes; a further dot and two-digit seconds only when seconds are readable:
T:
9.08
